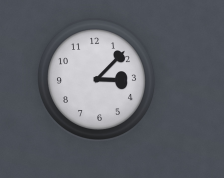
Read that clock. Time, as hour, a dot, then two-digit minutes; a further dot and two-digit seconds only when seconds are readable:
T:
3.08
